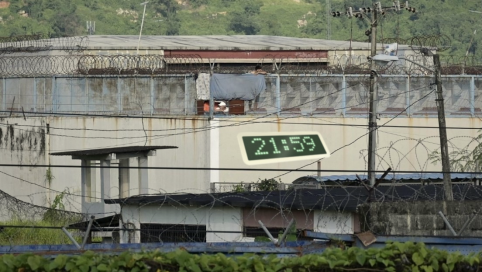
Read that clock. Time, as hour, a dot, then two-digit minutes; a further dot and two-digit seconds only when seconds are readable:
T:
21.59
